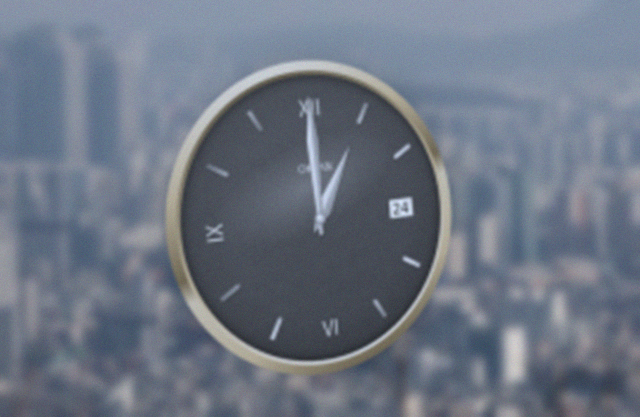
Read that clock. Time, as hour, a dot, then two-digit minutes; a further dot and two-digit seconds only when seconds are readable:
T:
1.00
